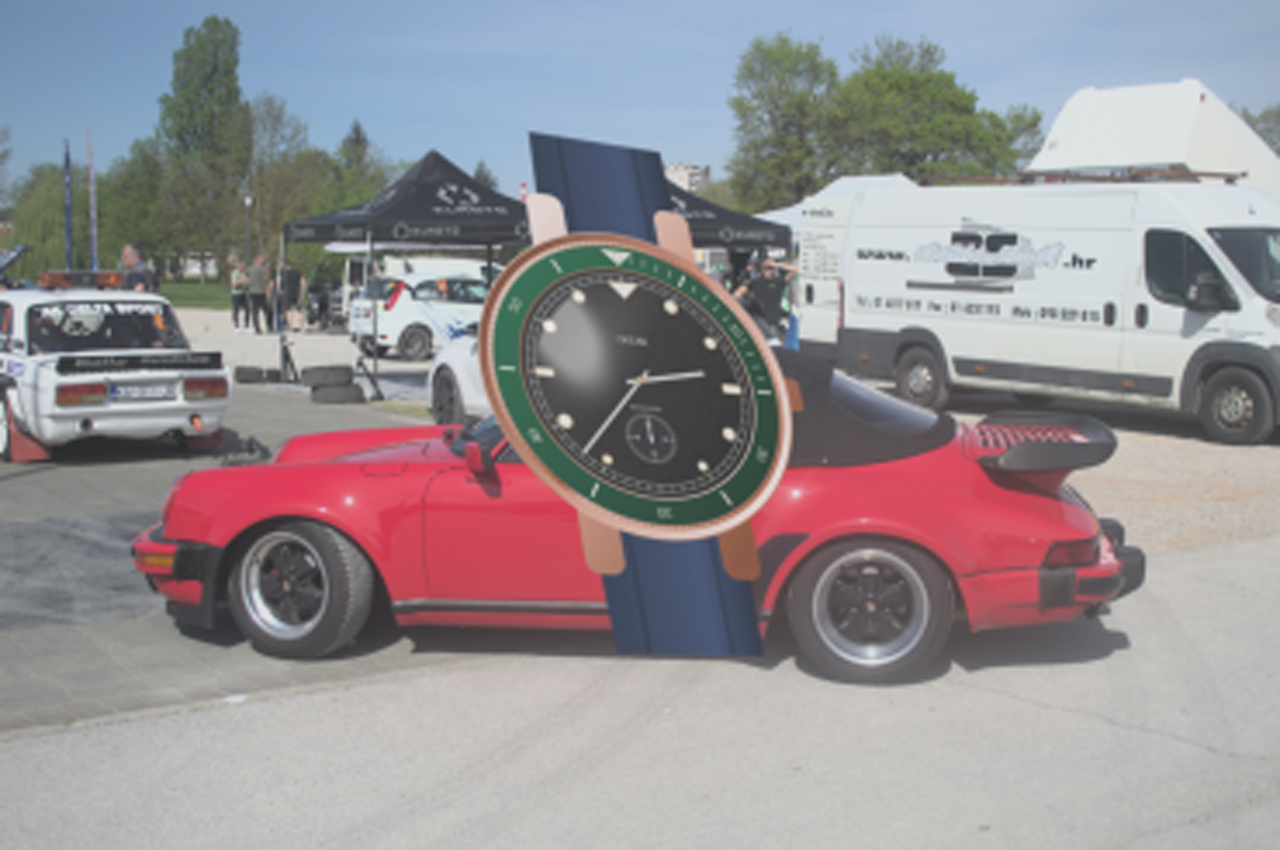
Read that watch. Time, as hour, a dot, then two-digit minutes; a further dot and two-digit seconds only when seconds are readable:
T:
2.37
